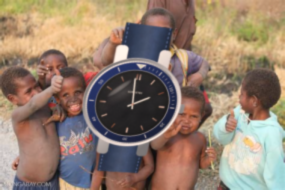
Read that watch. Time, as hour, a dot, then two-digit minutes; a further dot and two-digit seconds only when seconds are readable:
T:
1.59
